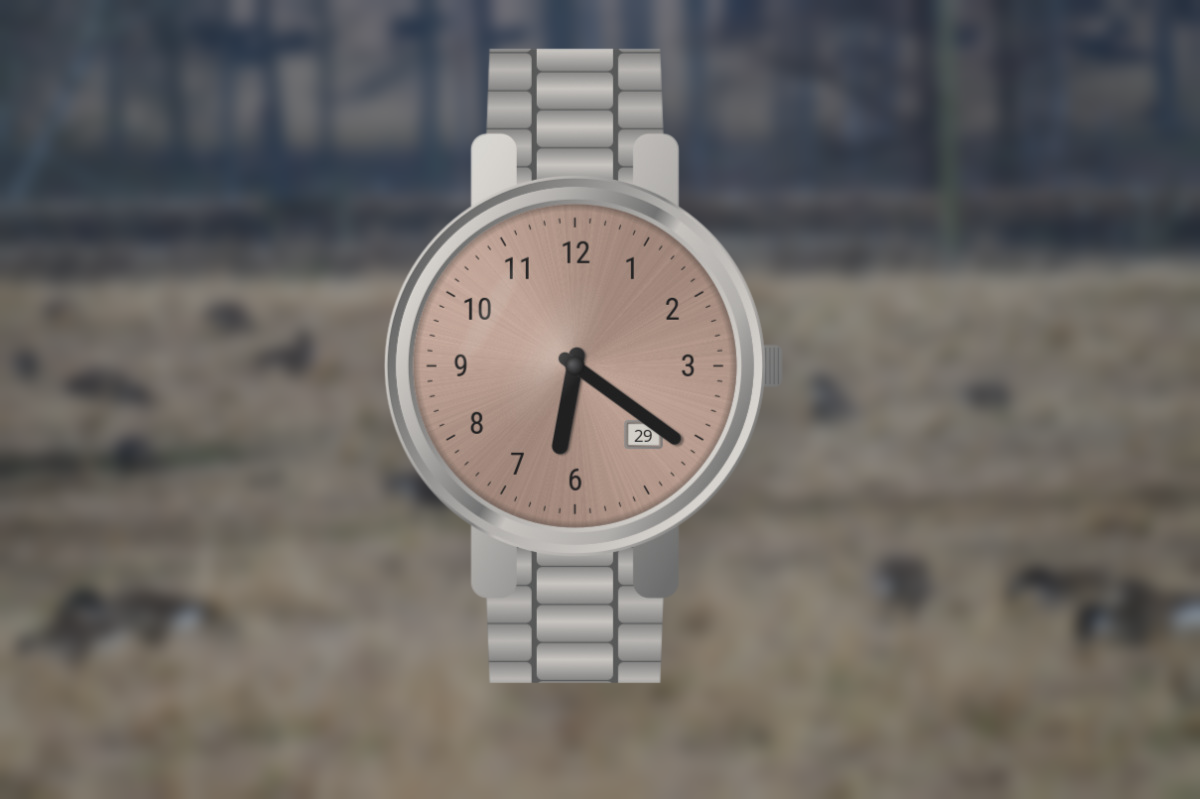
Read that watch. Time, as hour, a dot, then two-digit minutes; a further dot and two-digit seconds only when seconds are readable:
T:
6.21
